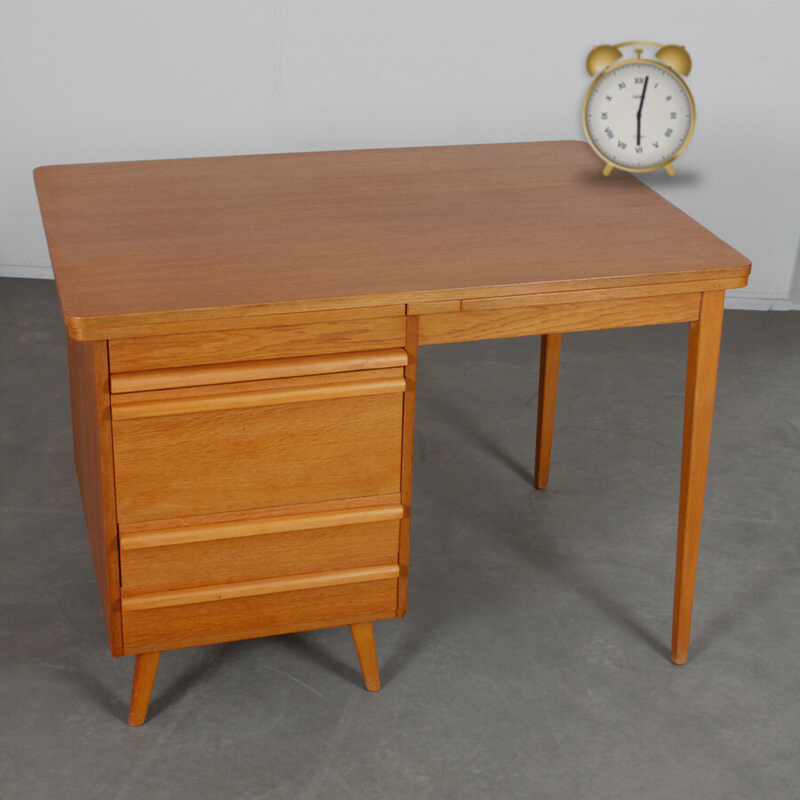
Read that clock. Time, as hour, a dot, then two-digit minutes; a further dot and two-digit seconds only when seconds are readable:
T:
6.02
